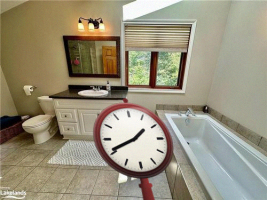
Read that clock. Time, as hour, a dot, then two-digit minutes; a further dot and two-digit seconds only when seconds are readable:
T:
1.41
